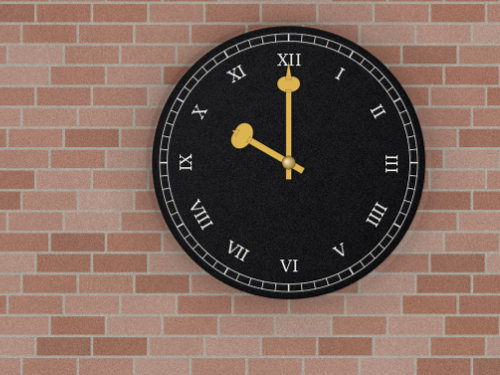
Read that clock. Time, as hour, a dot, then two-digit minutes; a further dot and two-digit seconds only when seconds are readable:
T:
10.00
